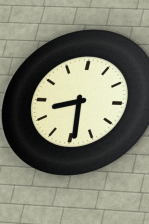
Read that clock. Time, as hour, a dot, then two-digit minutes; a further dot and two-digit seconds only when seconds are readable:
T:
8.29
